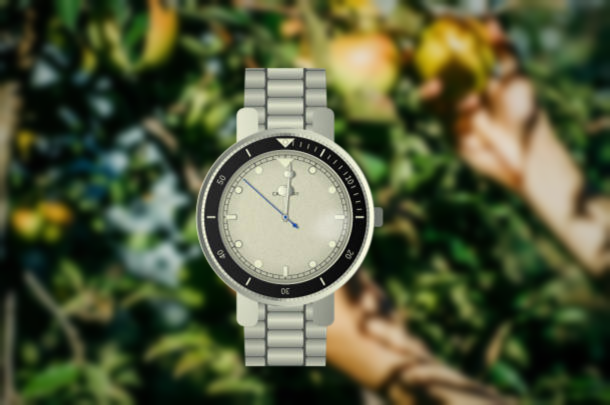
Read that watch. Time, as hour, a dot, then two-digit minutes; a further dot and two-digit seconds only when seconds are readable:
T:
12.00.52
